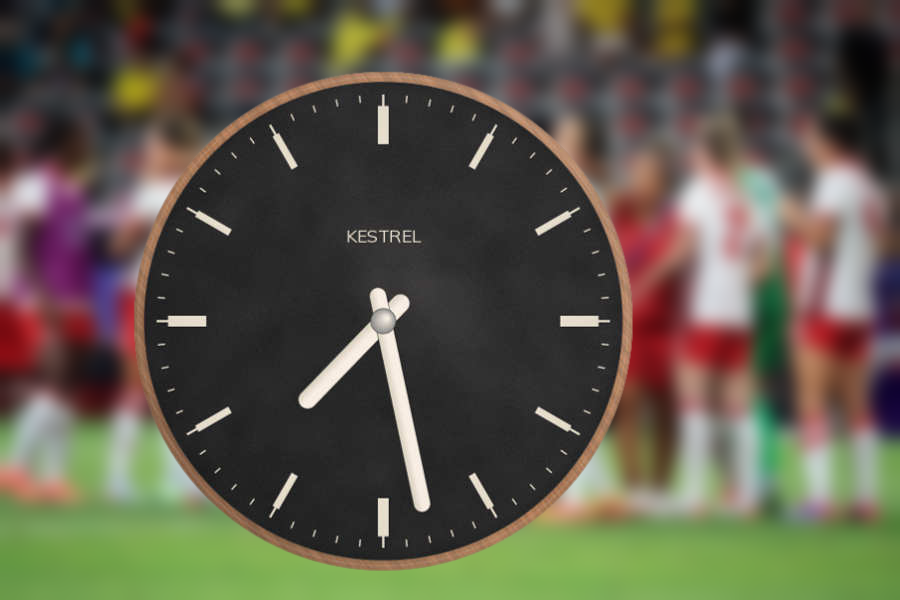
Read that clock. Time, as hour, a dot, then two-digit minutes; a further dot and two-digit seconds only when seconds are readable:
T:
7.28
